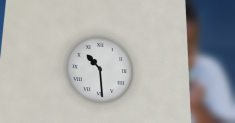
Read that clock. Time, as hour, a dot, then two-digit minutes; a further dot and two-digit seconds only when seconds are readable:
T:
10.29
